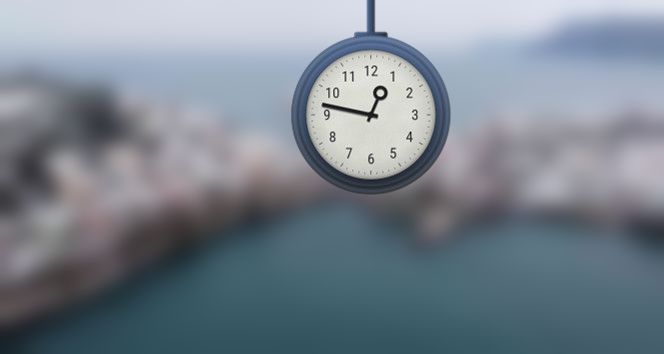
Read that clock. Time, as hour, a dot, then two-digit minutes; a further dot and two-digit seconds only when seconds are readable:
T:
12.47
